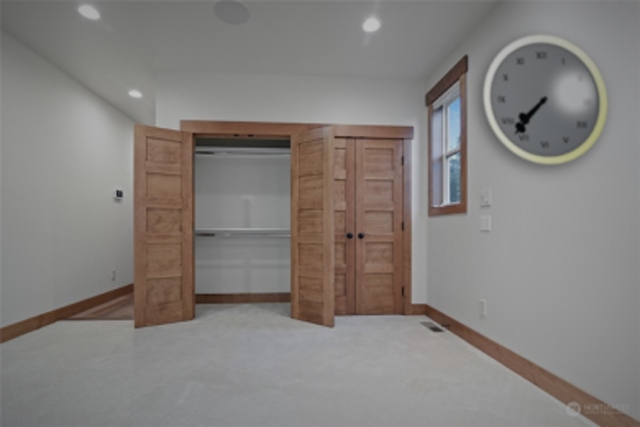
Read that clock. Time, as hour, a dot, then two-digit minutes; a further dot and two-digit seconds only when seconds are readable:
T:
7.37
